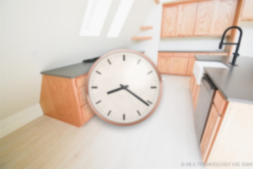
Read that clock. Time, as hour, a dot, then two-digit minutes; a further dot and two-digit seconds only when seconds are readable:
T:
8.21
